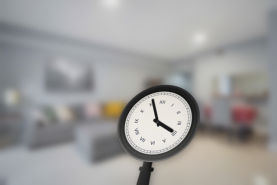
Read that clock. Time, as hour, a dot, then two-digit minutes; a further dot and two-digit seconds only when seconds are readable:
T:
3.56
